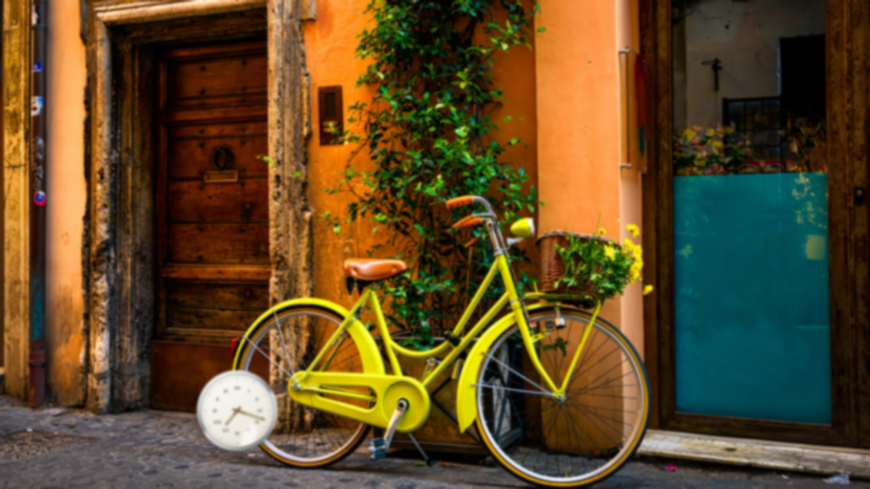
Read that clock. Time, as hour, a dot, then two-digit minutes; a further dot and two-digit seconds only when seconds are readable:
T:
7.18
